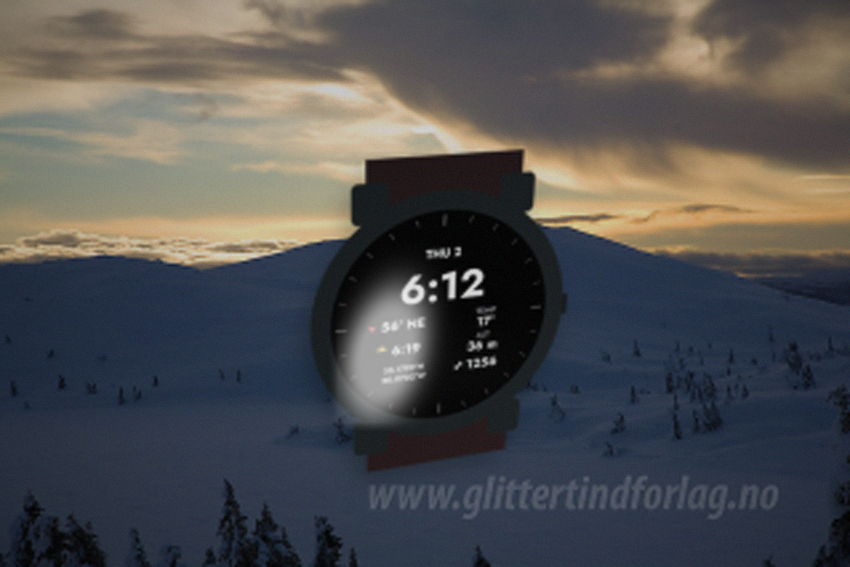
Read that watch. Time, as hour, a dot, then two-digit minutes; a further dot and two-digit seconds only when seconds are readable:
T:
6.12
